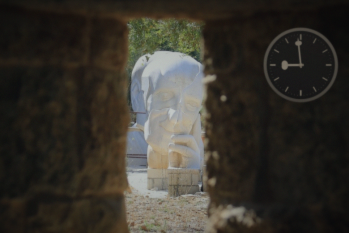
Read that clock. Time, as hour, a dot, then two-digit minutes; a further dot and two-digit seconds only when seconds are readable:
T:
8.59
